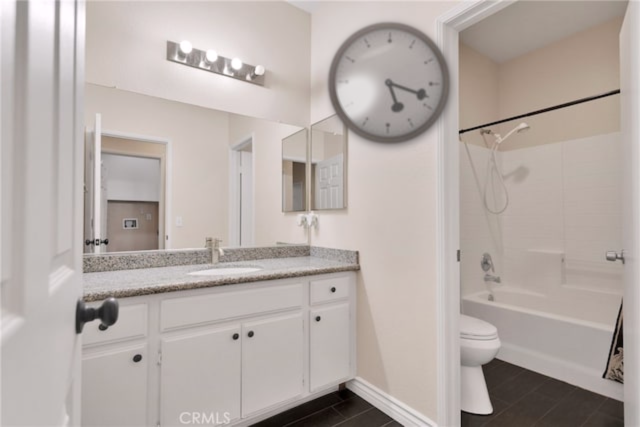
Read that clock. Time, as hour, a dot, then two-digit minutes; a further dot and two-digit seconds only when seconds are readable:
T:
5.18
